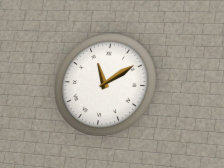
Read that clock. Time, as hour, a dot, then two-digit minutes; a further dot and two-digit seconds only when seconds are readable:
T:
11.09
